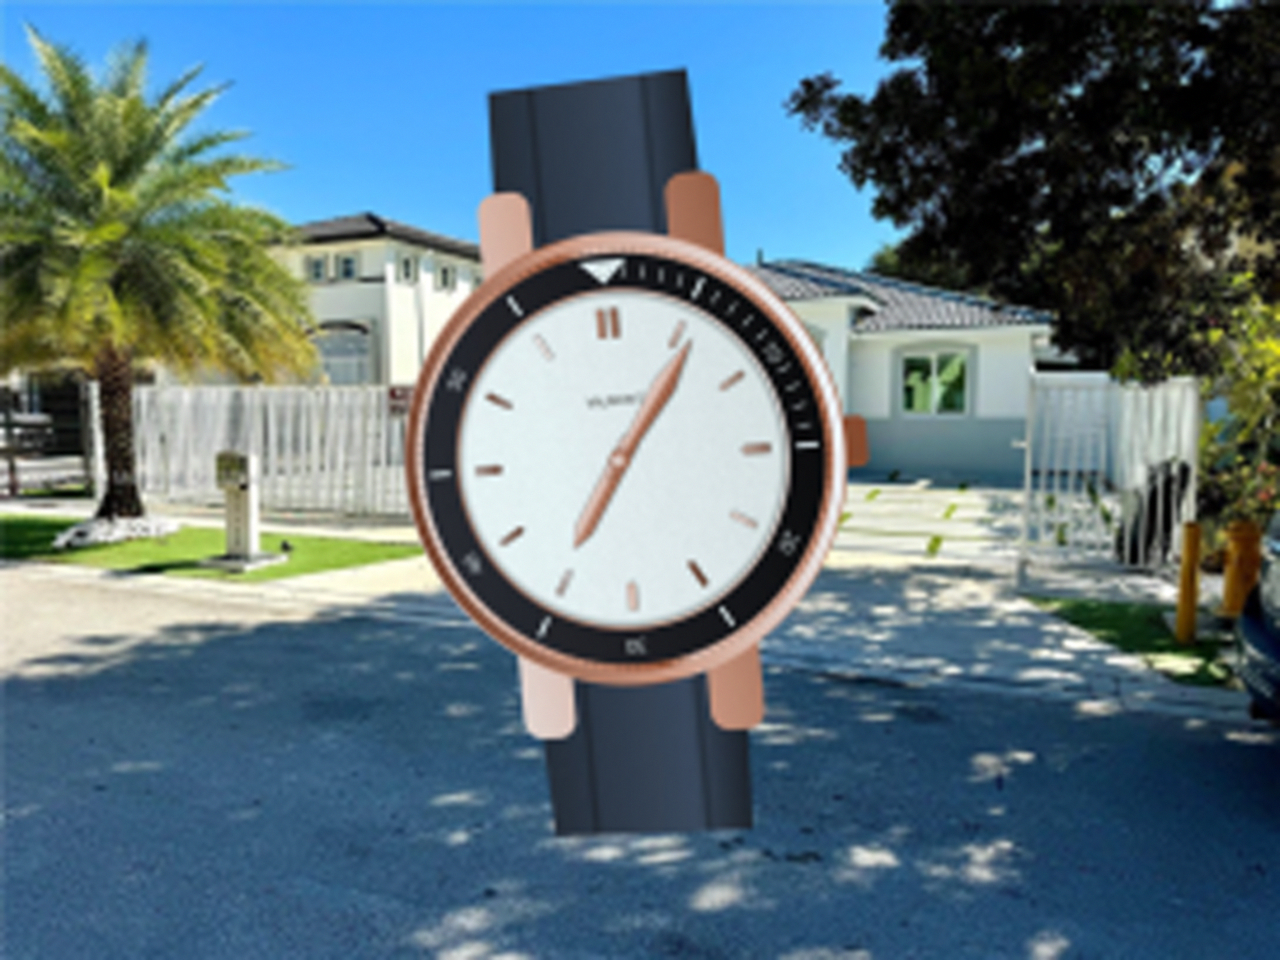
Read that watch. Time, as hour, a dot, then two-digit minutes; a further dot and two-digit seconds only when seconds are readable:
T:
7.06
